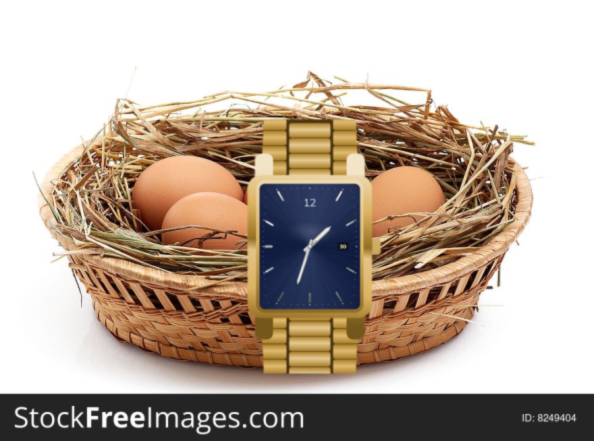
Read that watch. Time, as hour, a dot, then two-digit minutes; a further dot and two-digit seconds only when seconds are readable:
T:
1.33
